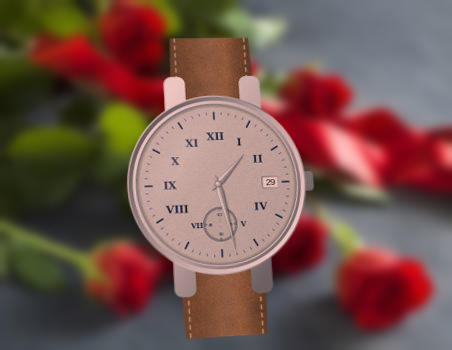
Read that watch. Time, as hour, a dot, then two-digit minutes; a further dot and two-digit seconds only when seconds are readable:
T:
1.28
